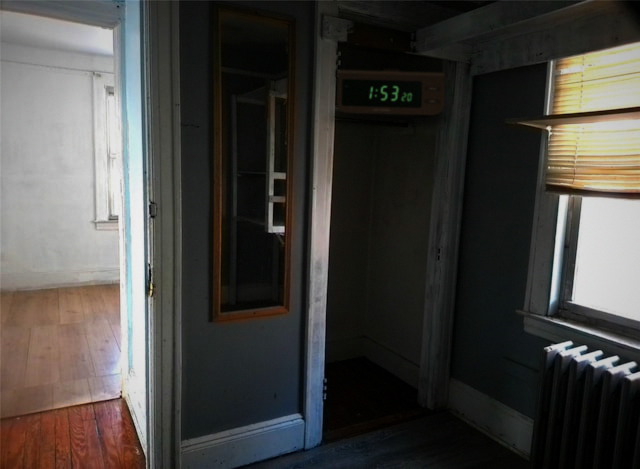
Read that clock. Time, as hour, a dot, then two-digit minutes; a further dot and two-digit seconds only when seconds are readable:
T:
1.53
